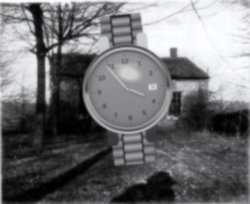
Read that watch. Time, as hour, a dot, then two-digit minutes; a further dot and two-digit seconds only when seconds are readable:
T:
3.54
